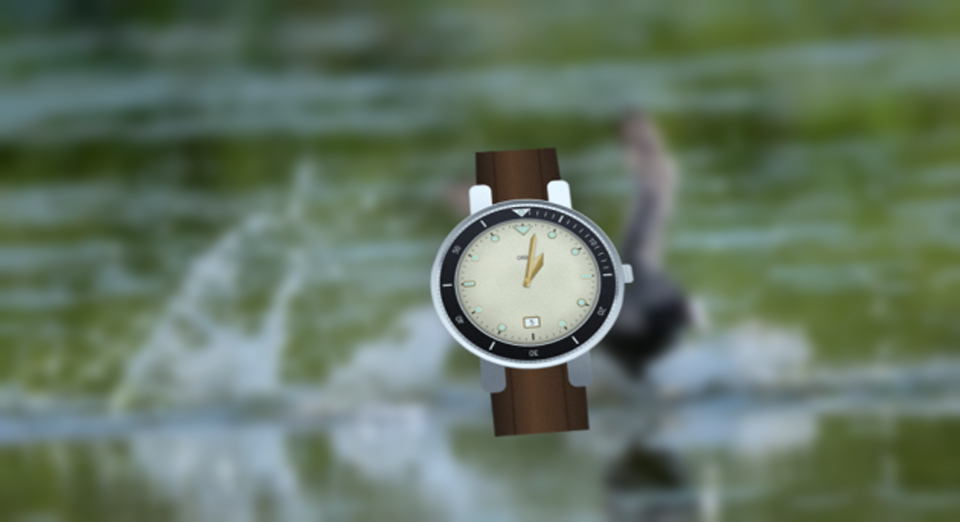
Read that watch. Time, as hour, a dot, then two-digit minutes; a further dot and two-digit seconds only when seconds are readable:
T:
1.02
